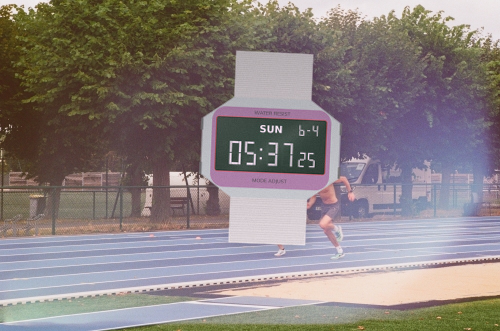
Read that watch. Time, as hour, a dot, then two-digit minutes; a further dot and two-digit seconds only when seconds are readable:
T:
5.37.25
